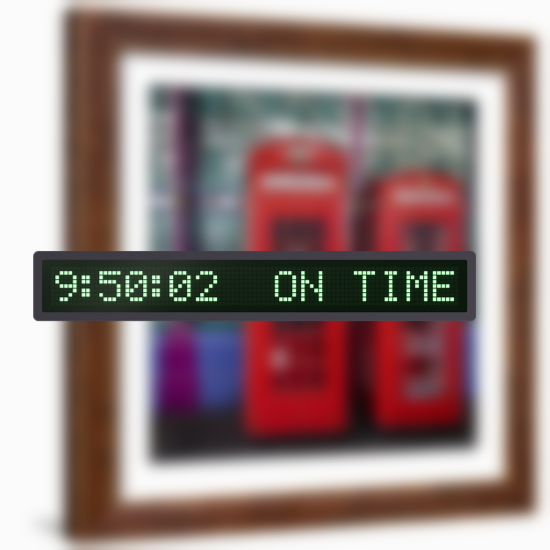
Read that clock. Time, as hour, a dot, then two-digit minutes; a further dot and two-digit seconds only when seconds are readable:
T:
9.50.02
